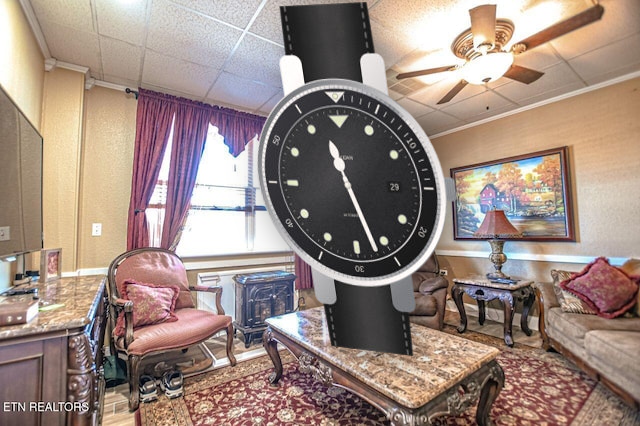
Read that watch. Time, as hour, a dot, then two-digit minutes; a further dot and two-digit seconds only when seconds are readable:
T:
11.27
